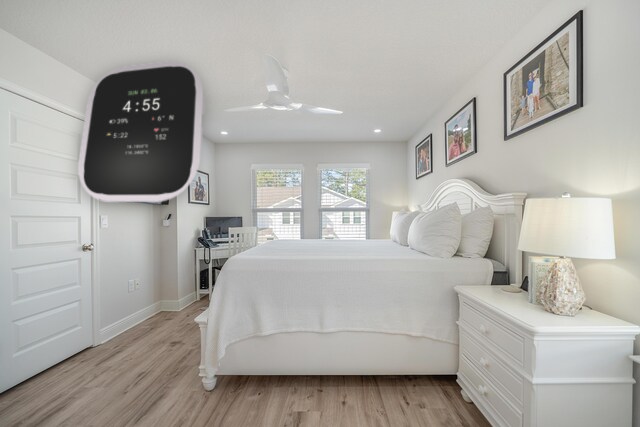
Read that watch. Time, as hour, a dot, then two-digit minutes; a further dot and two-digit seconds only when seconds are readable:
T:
4.55
